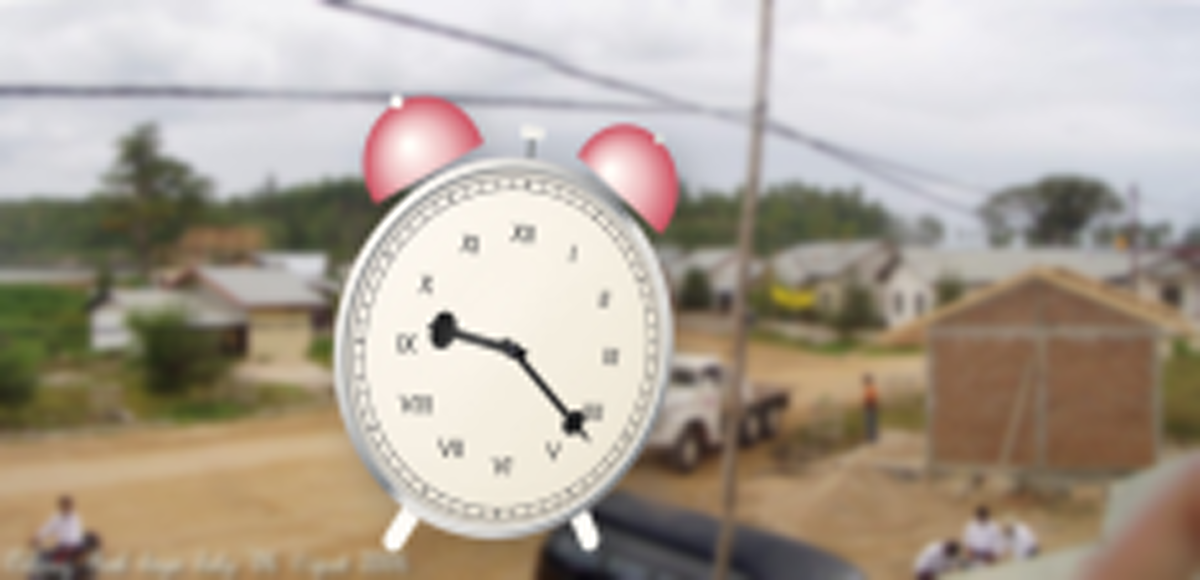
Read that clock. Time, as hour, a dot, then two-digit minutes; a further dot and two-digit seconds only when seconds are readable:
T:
9.22
